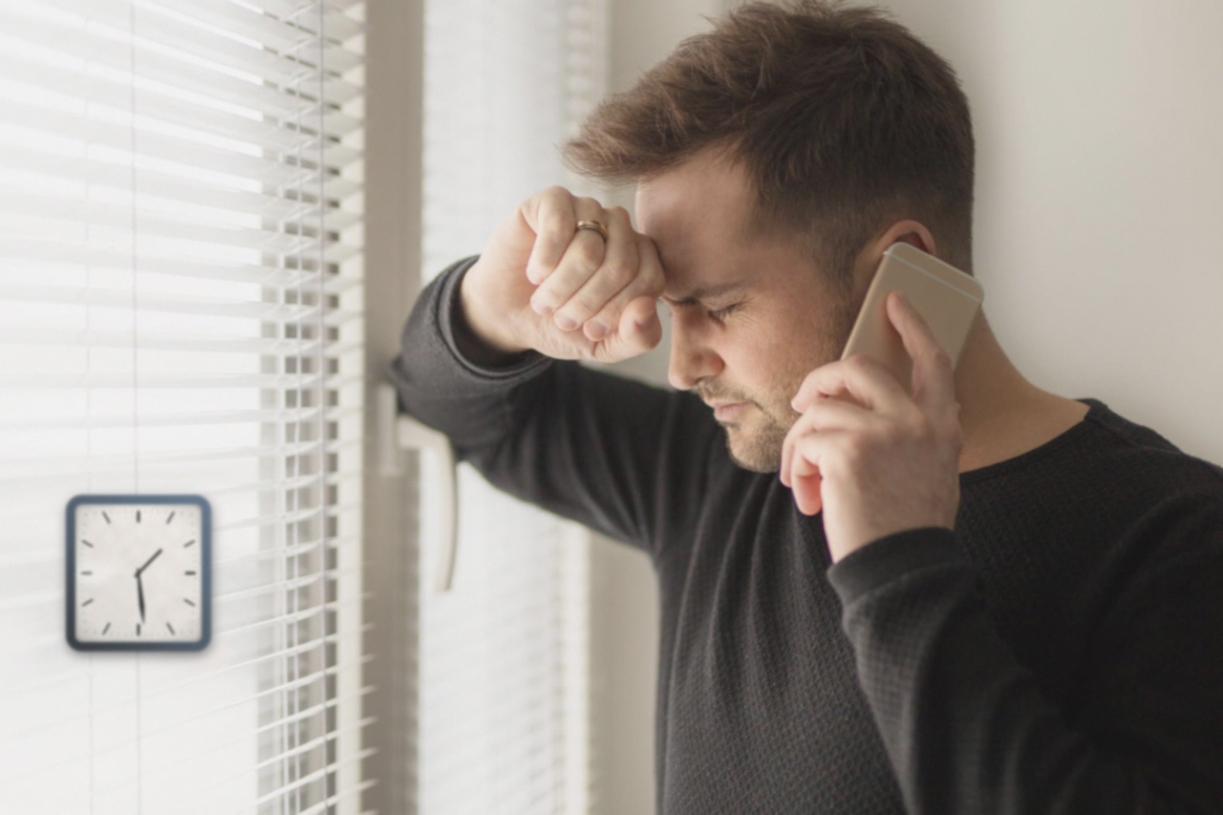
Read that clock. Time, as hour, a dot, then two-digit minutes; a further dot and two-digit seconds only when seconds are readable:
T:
1.29
